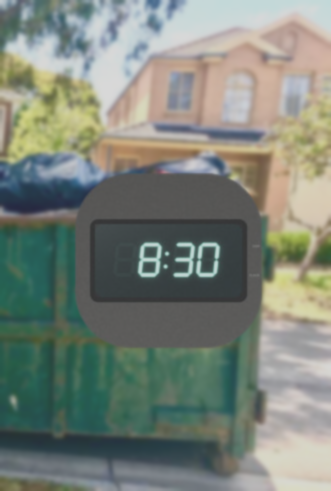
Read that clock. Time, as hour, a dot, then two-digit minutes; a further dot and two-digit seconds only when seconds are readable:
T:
8.30
